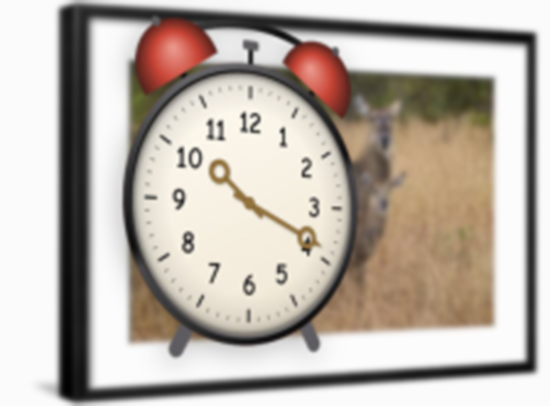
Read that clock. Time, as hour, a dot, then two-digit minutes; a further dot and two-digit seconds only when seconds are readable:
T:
10.19
